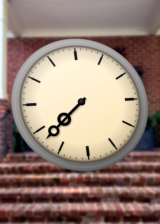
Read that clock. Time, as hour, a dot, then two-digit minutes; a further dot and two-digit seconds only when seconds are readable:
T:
7.38
